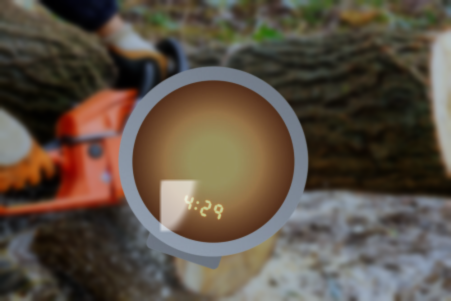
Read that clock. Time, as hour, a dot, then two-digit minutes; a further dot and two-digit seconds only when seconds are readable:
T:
4.29
